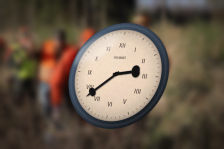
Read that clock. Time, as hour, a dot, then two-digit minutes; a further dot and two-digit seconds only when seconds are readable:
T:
2.38
